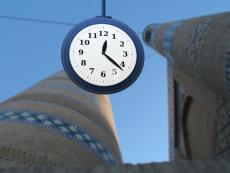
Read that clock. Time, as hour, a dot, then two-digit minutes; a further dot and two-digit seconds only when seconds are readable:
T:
12.22
